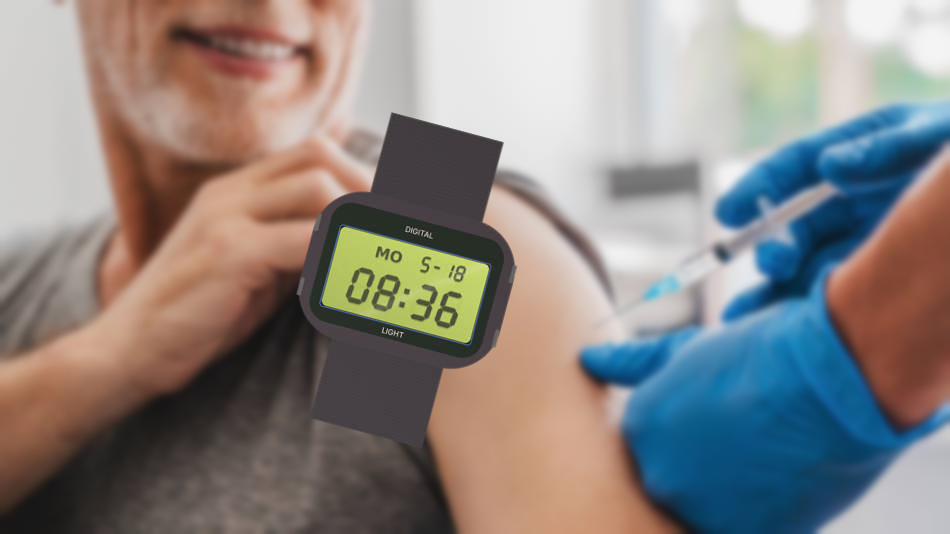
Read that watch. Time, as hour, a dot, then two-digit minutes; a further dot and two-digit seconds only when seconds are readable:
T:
8.36
